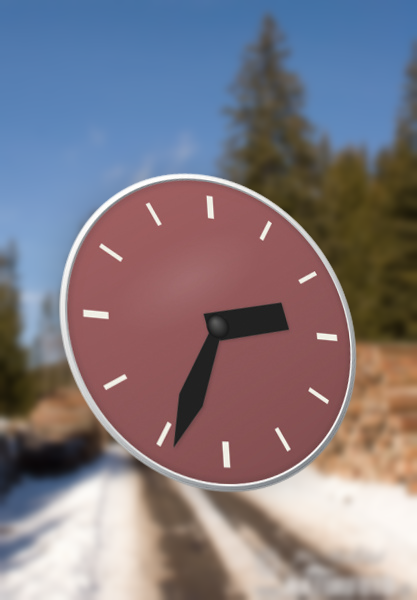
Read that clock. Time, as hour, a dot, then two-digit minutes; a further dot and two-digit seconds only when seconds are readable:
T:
2.34
